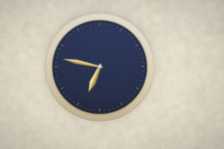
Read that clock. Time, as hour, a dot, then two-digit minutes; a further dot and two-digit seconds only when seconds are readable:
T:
6.47
